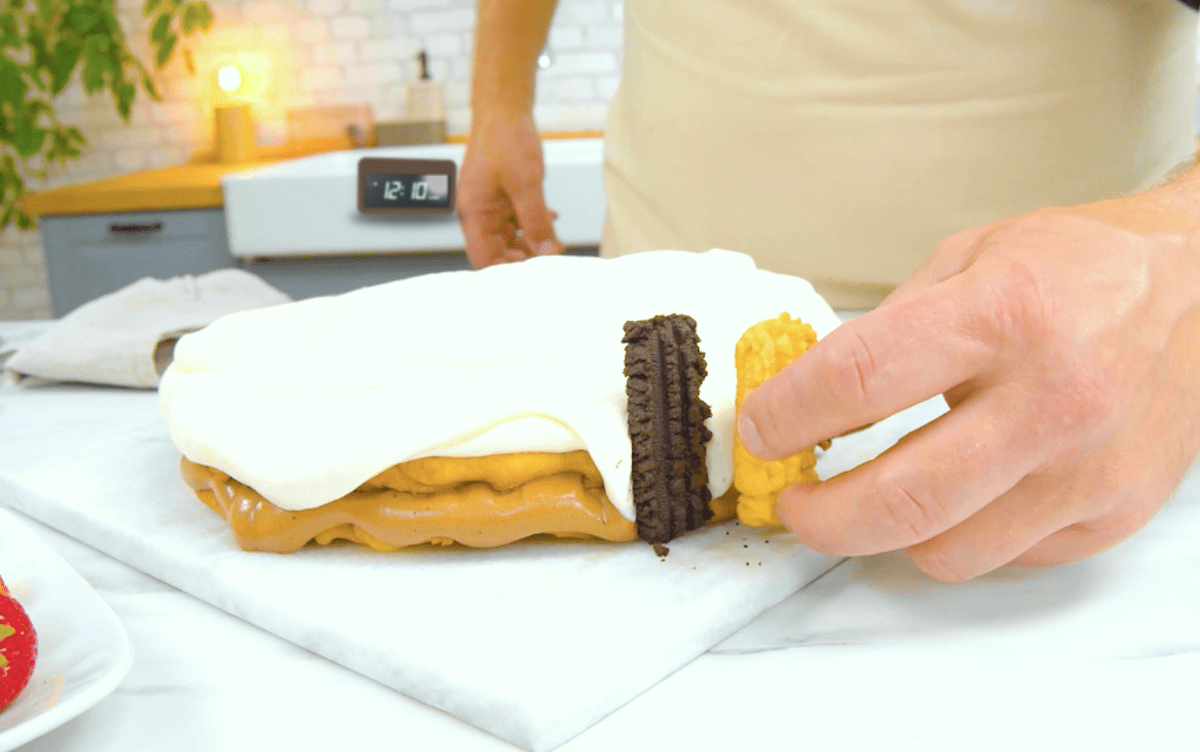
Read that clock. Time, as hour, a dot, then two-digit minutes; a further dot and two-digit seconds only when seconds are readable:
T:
12.10
